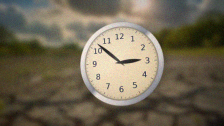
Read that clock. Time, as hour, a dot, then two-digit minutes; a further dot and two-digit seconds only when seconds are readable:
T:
2.52
